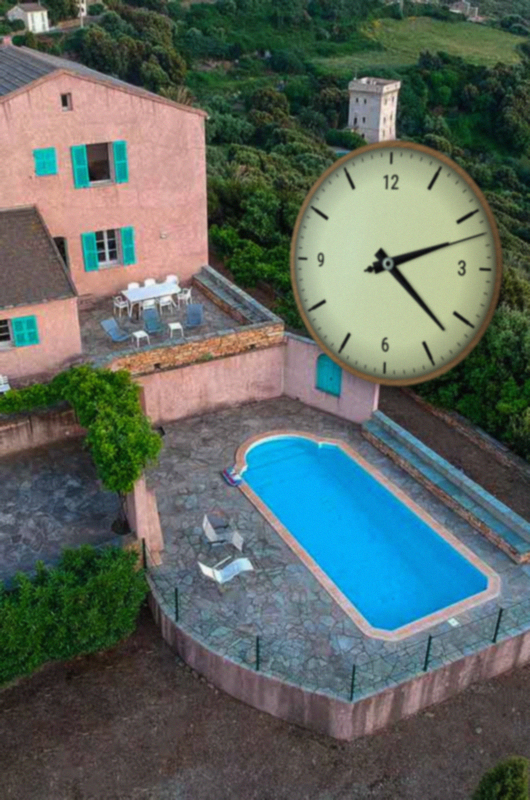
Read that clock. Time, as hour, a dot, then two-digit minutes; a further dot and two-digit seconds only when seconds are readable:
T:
2.22.12
